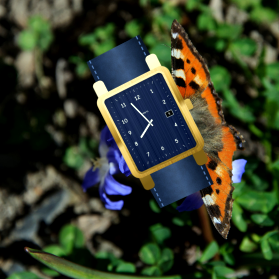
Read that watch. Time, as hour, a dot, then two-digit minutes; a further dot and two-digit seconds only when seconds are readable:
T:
7.57
